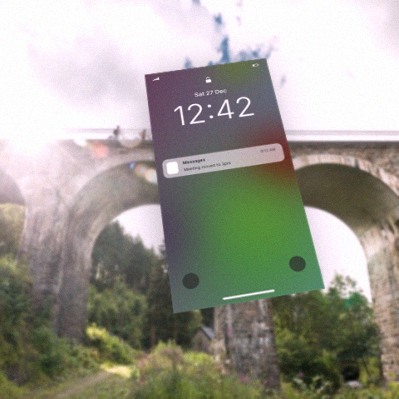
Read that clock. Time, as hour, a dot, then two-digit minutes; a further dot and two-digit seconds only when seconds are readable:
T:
12.42
